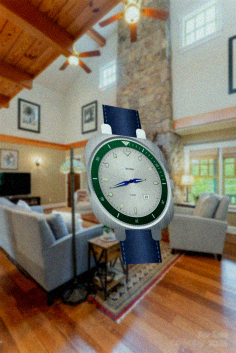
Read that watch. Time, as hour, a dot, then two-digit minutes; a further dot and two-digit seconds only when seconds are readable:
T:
2.42
